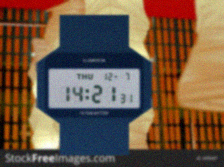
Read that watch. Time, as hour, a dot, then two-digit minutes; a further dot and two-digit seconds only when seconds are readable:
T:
14.21
